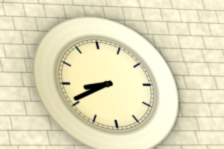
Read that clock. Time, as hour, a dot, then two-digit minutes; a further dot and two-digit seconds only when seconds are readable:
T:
8.41
